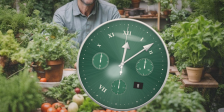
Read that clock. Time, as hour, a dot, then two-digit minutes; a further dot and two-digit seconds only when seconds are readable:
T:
12.08
